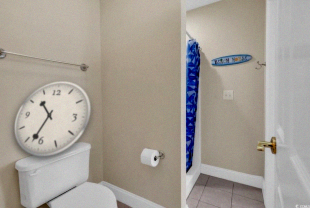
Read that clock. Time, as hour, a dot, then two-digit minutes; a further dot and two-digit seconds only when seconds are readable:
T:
10.33
